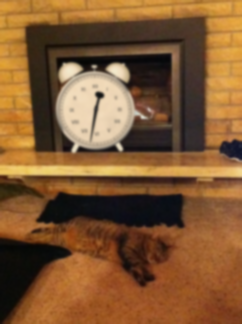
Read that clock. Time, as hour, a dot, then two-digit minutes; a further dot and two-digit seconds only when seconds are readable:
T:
12.32
